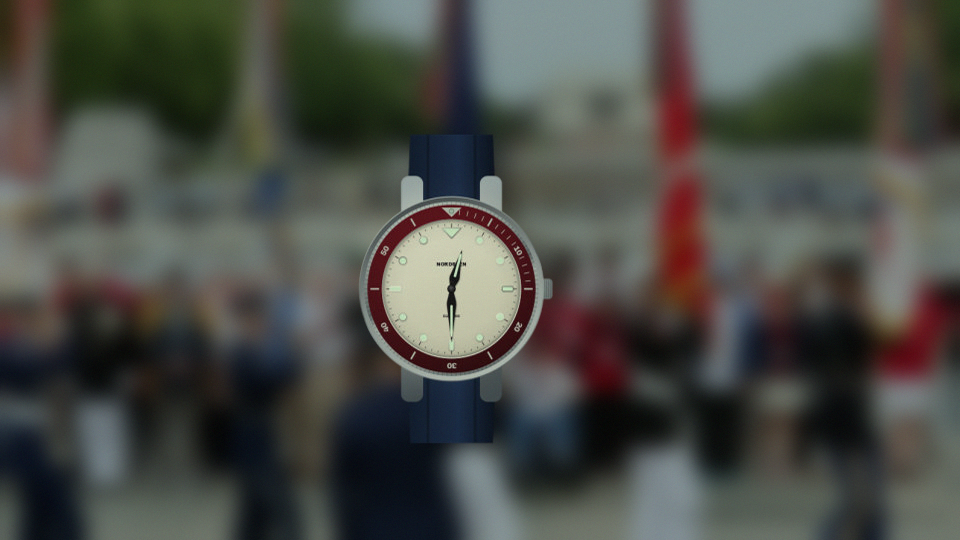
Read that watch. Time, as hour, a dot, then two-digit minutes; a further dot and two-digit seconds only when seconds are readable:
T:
12.30
